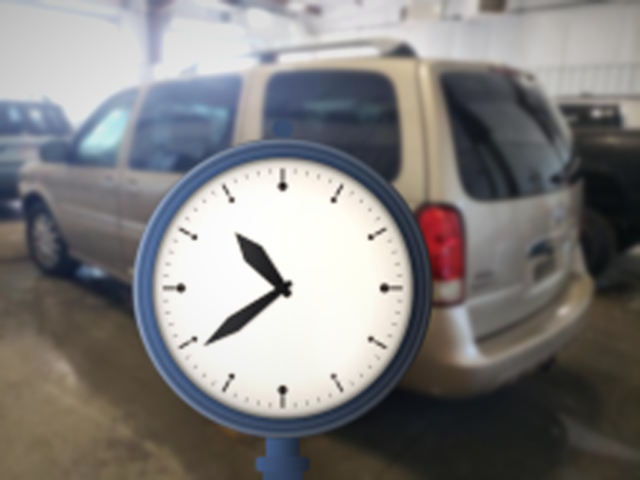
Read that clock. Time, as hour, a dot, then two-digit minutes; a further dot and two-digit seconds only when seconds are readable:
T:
10.39
